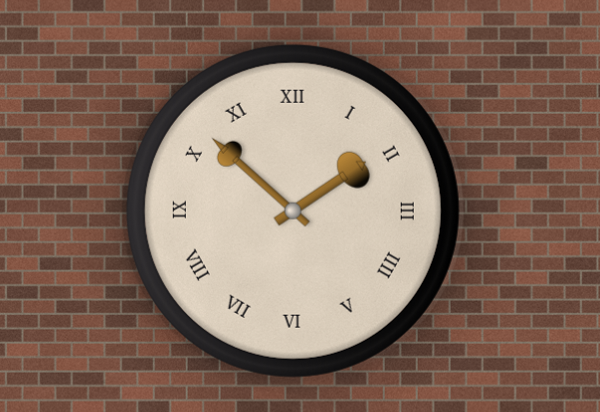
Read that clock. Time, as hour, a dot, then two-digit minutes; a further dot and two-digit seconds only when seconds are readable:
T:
1.52
